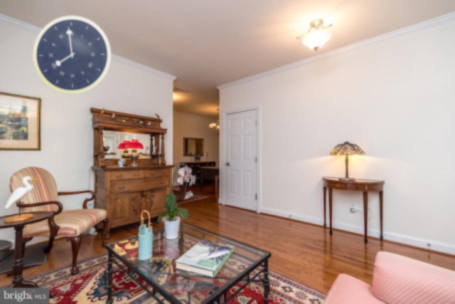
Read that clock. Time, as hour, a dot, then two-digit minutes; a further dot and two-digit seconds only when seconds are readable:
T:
7.59
